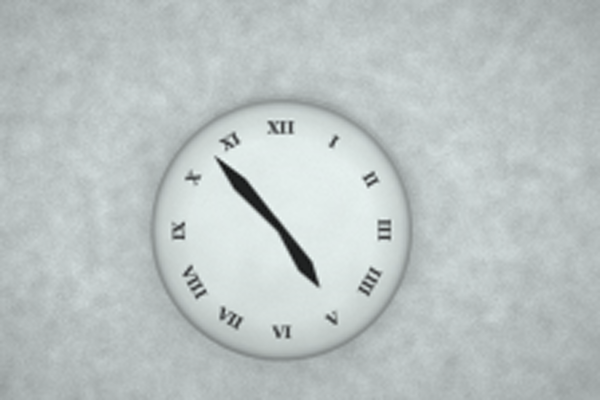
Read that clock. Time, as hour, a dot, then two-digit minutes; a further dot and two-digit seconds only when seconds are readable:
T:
4.53
